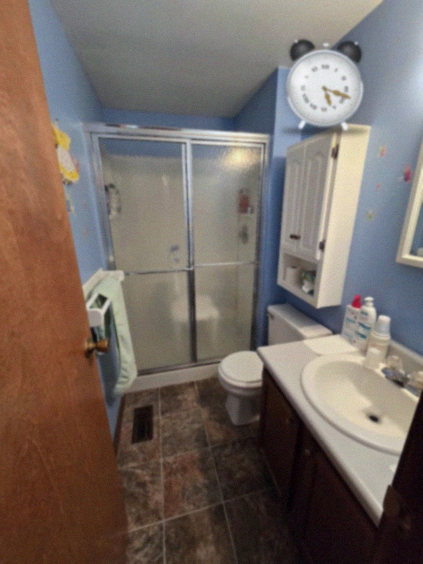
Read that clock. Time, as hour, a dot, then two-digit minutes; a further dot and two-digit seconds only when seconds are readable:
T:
5.18
